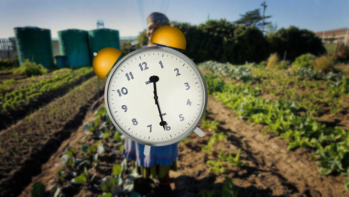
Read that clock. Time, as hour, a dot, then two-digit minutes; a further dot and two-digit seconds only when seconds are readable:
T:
12.31
